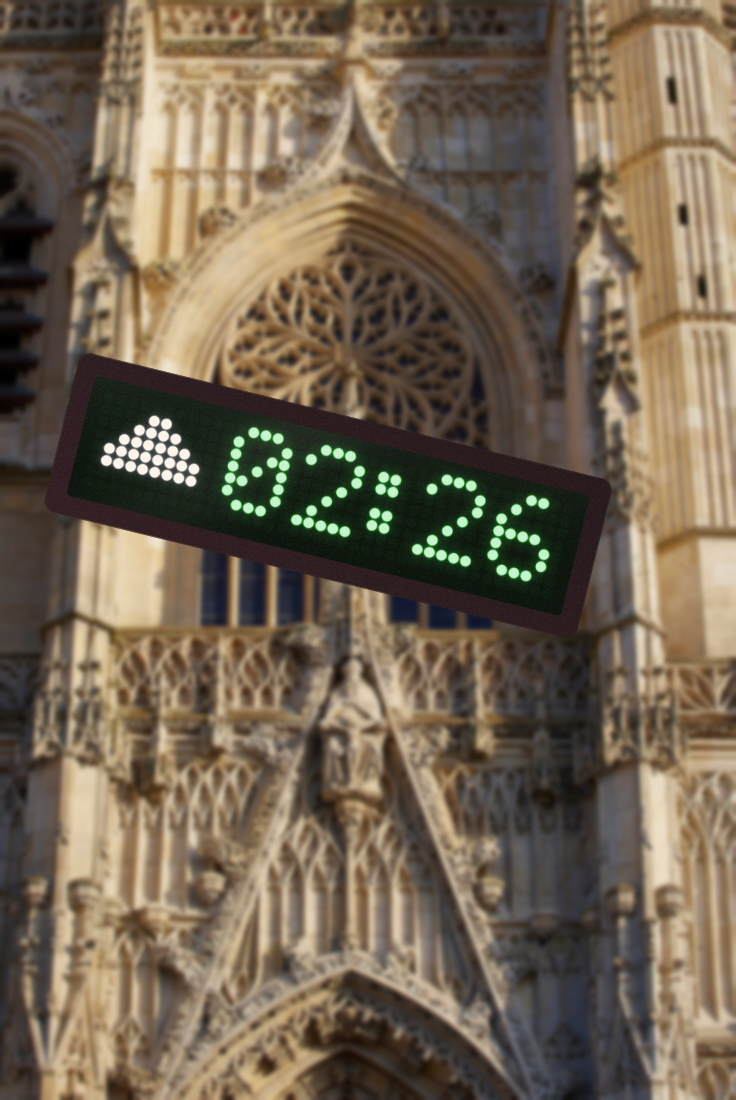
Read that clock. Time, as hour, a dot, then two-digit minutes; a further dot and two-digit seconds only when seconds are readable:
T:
2.26
